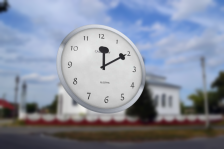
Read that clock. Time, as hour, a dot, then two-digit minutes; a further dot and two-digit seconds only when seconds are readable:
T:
12.10
